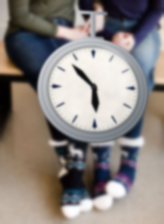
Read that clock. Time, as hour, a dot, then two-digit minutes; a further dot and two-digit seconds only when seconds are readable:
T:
5.53
